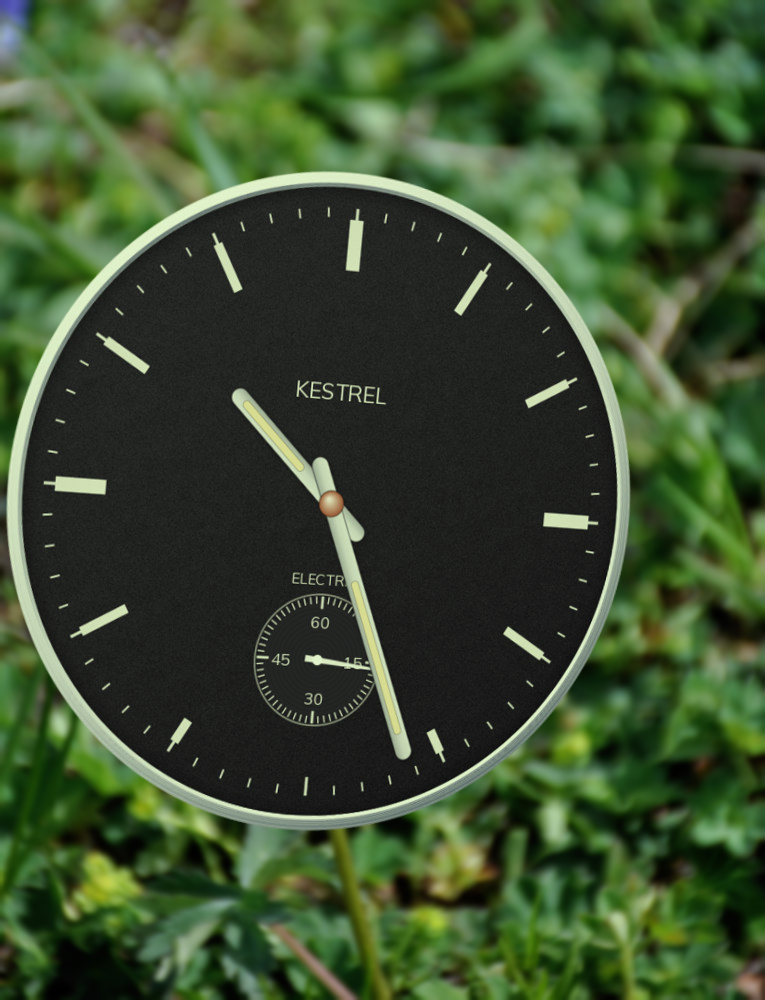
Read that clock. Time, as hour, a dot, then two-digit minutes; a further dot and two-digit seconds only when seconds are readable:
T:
10.26.16
